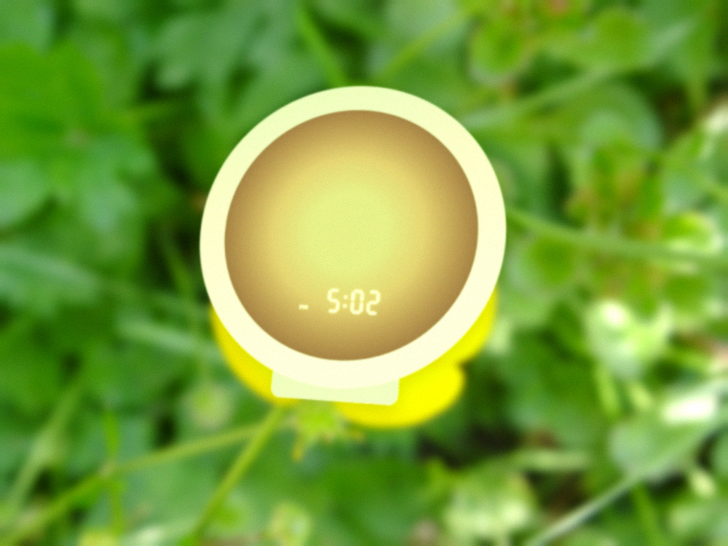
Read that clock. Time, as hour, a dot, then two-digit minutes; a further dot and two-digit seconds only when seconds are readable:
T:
5.02
